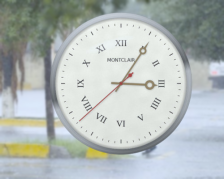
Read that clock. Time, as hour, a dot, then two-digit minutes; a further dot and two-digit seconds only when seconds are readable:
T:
3.05.38
